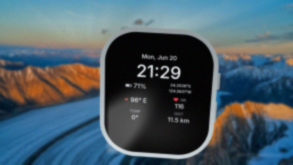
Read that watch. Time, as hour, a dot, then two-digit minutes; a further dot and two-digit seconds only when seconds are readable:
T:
21.29
